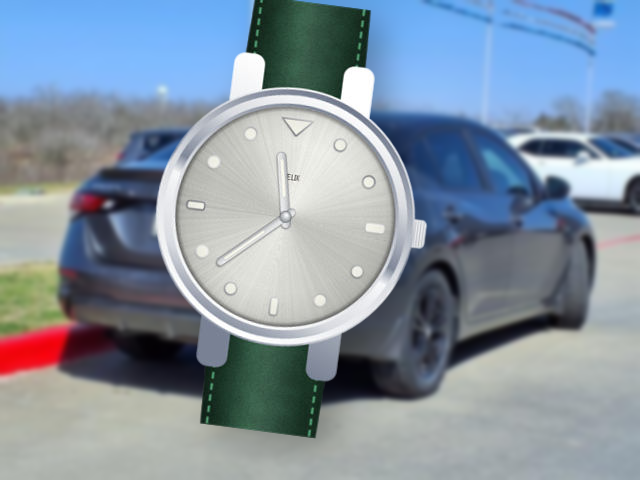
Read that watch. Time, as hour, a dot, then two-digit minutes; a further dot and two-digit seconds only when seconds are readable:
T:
11.38
